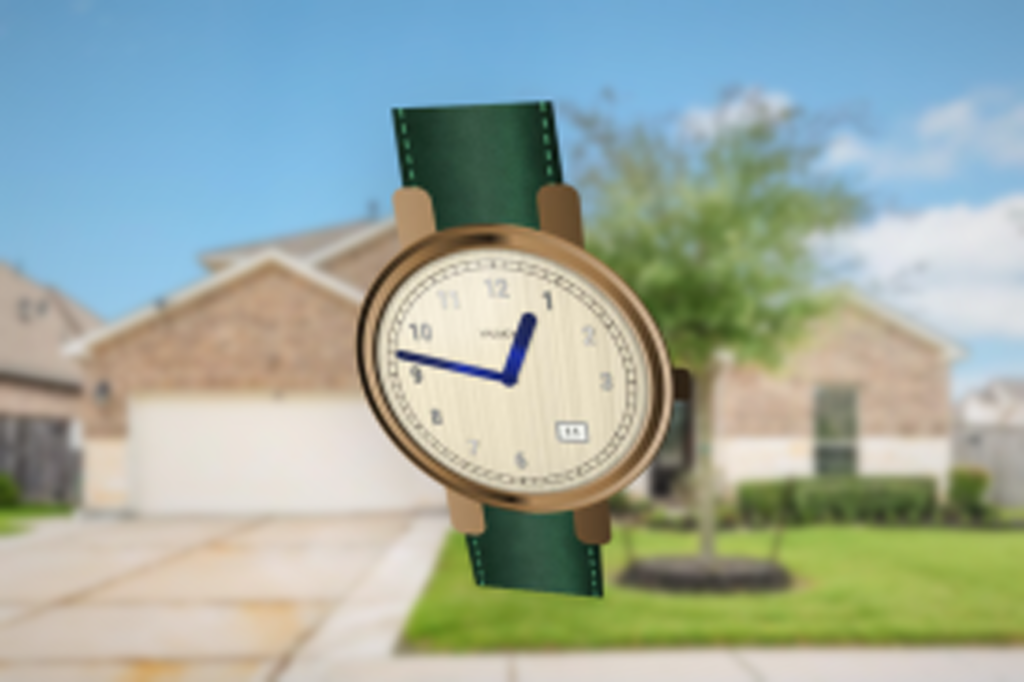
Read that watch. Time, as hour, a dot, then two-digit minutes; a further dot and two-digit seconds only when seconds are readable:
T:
12.47
